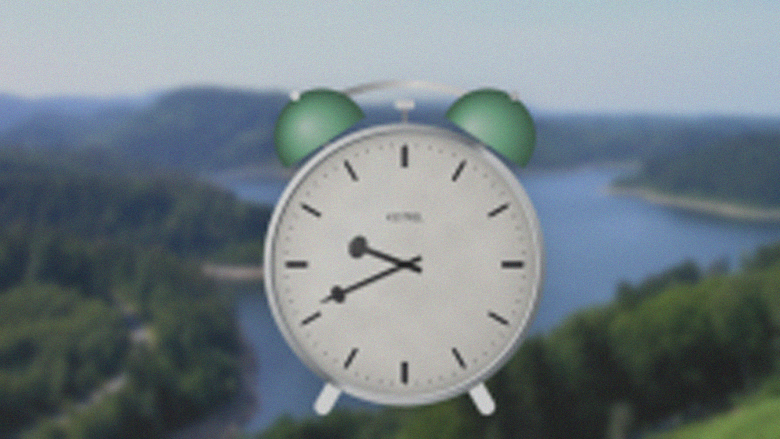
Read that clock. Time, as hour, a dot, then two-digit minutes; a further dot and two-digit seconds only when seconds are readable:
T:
9.41
